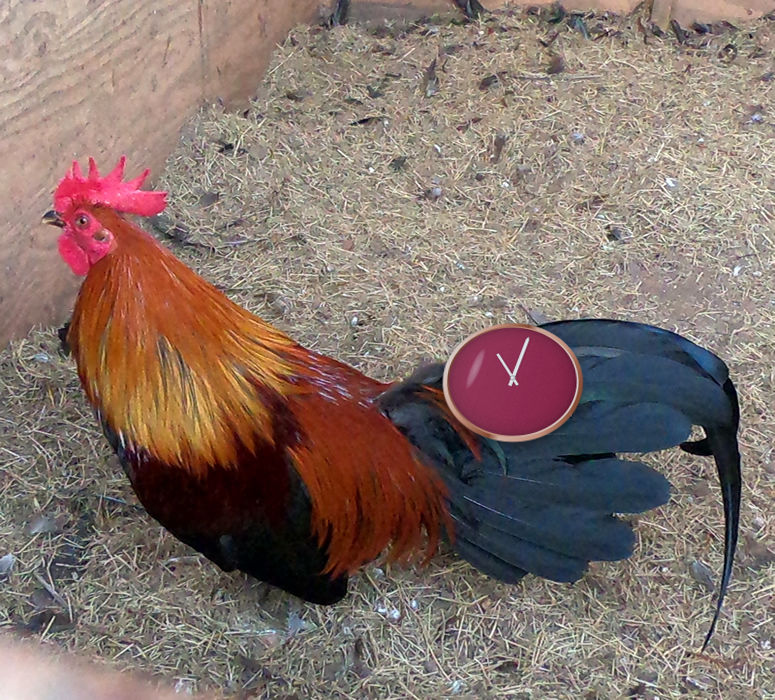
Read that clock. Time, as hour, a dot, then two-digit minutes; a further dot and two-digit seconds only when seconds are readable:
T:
11.03
